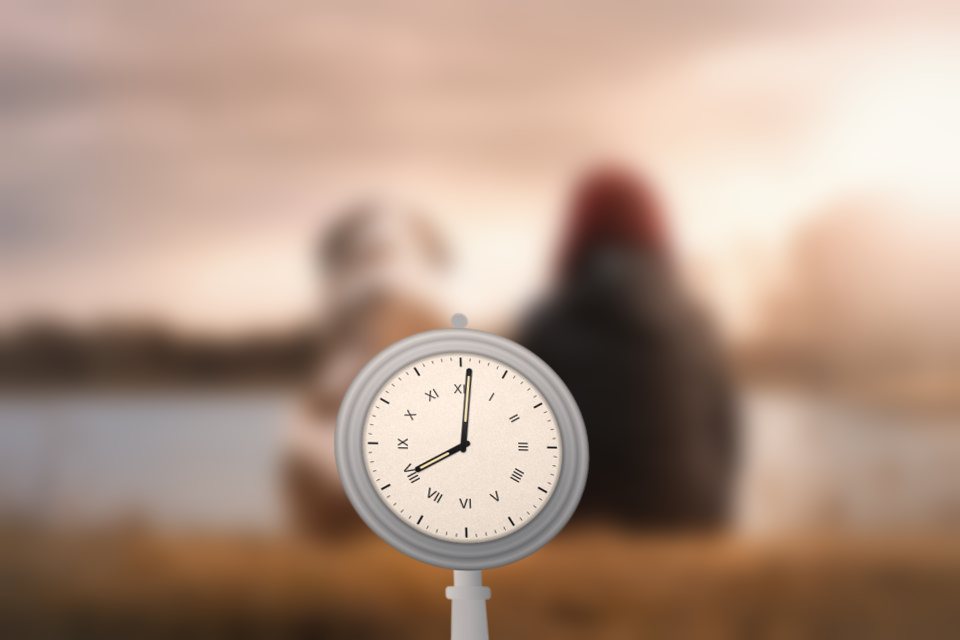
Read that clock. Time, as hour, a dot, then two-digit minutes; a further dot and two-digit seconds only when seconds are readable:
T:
8.01
